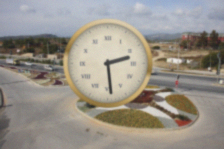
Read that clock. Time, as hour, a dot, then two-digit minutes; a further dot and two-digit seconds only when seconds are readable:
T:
2.29
